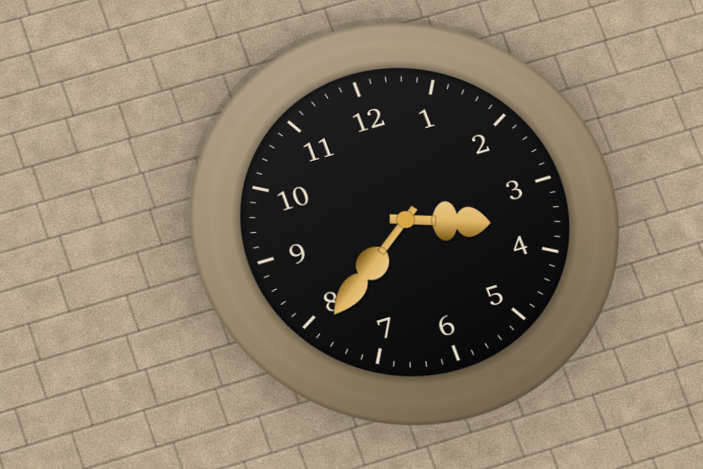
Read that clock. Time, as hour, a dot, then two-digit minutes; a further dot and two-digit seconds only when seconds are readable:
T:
3.39
